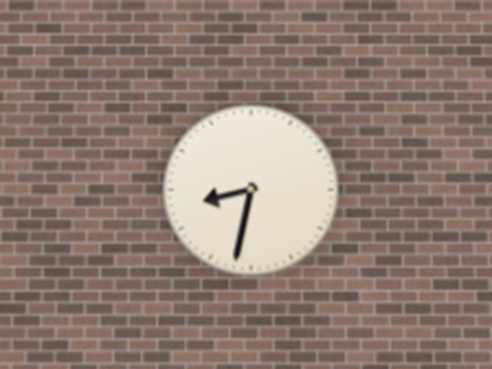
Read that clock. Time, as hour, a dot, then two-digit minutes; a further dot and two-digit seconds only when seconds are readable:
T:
8.32
